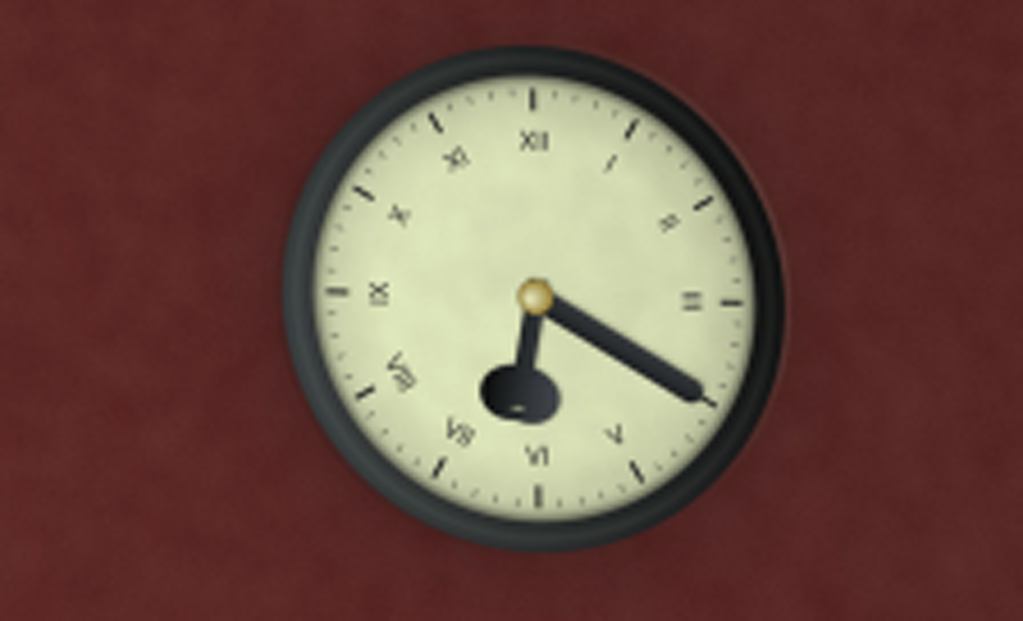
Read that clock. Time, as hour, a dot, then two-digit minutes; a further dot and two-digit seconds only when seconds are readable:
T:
6.20
